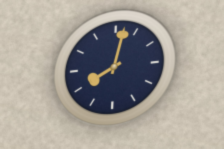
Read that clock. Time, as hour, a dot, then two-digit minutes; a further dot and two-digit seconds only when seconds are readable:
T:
8.02
